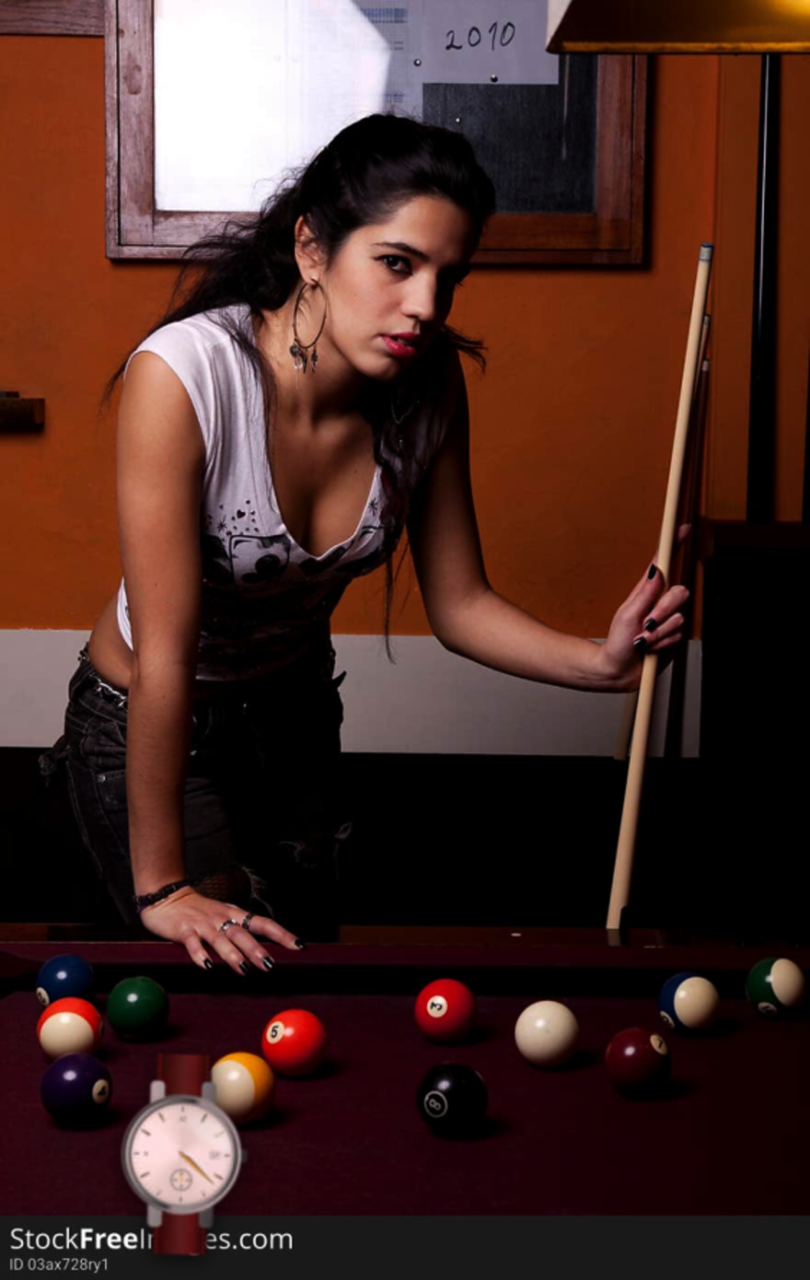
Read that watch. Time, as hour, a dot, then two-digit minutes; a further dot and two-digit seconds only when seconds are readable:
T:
4.22
